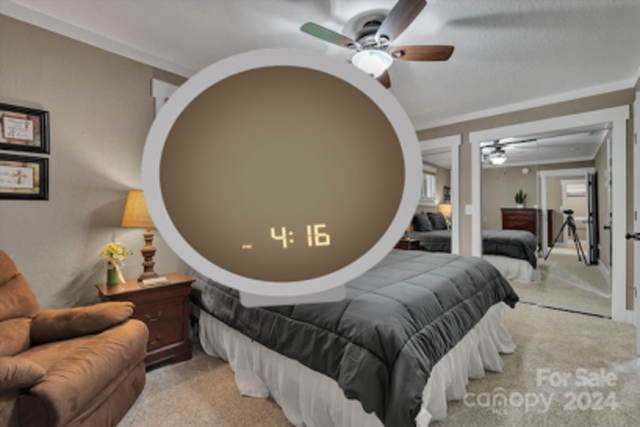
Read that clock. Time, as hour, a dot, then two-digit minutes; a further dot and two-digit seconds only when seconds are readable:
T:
4.16
